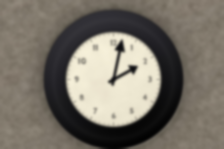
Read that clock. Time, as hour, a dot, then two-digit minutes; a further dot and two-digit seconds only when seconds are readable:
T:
2.02
